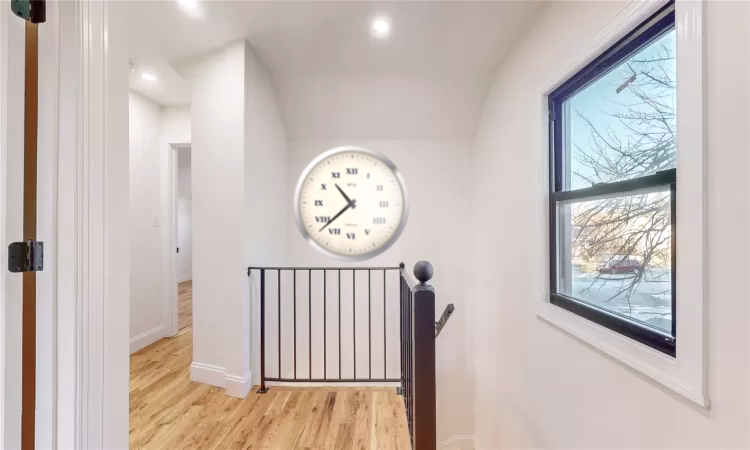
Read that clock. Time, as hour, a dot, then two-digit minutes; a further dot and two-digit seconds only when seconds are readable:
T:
10.38
